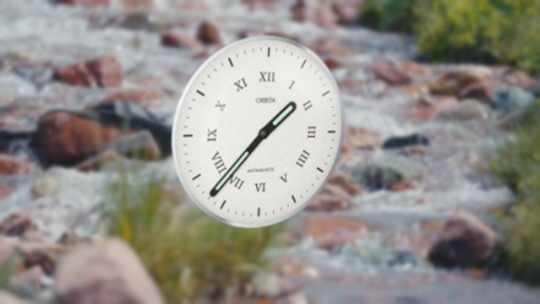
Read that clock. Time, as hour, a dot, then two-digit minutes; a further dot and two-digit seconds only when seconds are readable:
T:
1.37
